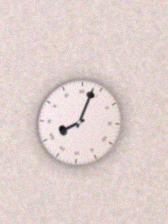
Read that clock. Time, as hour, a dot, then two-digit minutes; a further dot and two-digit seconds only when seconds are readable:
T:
8.03
